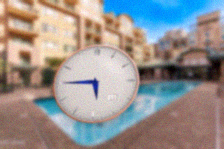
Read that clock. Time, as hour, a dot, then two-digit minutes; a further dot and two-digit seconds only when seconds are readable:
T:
5.45
